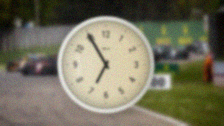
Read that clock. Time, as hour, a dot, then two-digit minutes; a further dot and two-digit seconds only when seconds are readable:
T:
6.55
